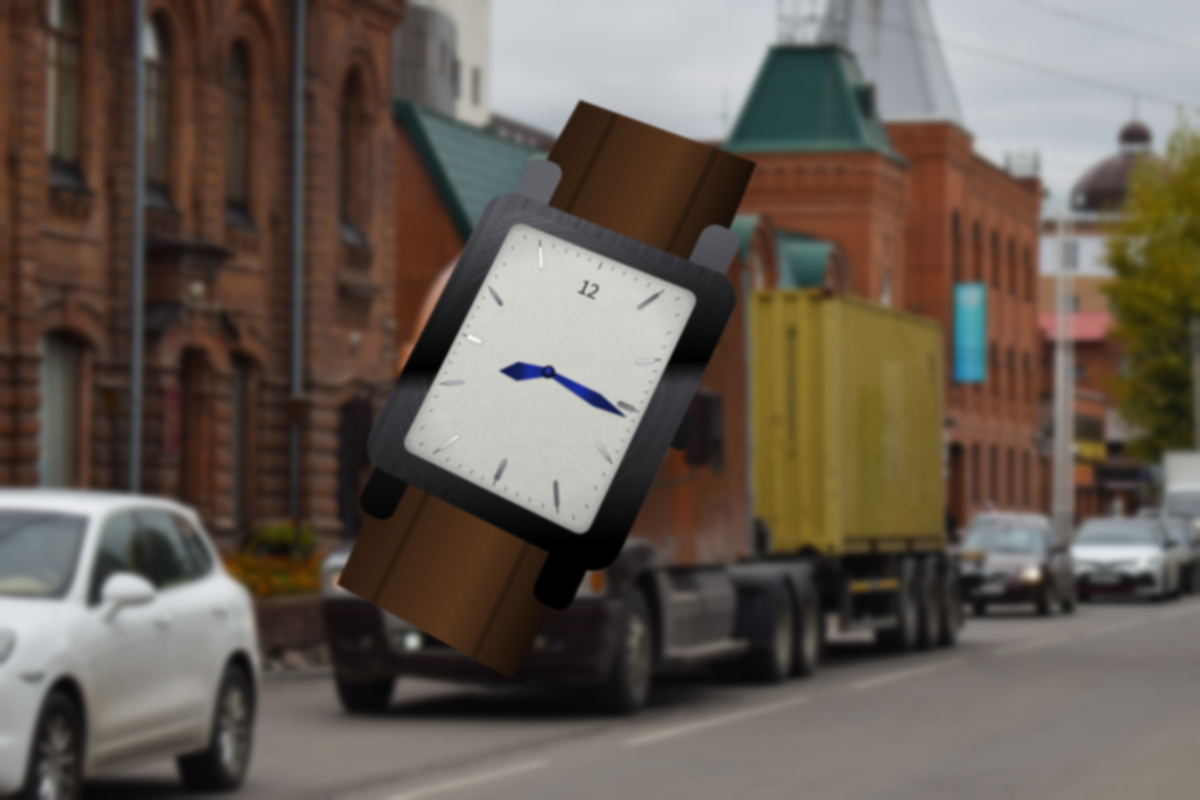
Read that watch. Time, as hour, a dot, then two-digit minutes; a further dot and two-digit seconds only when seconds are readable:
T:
8.16
